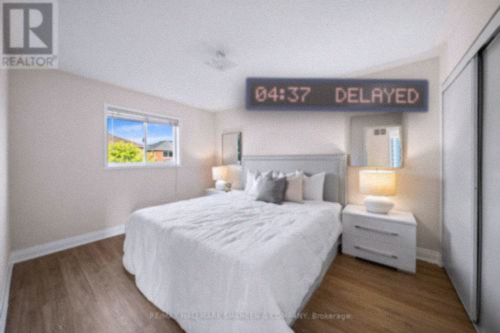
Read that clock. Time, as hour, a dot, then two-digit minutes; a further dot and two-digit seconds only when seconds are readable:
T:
4.37
